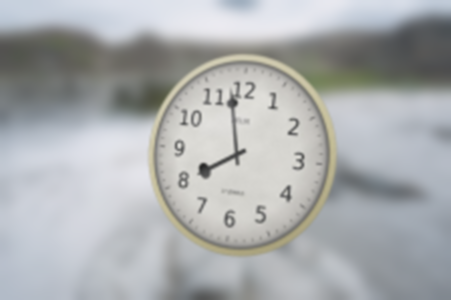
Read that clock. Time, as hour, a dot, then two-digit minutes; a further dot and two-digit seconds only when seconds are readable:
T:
7.58
